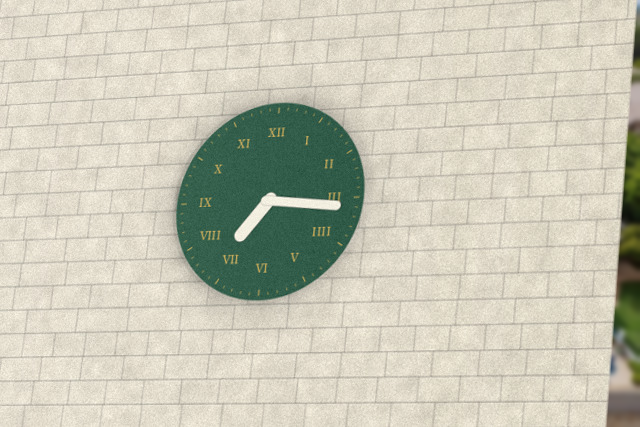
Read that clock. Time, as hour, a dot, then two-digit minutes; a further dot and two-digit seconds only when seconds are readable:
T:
7.16
